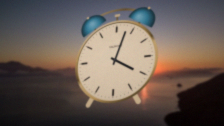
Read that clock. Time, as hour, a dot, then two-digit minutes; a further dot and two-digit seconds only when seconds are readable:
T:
4.03
